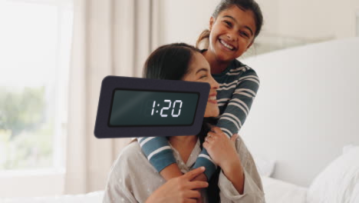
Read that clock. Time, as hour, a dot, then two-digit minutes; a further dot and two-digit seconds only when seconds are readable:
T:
1.20
